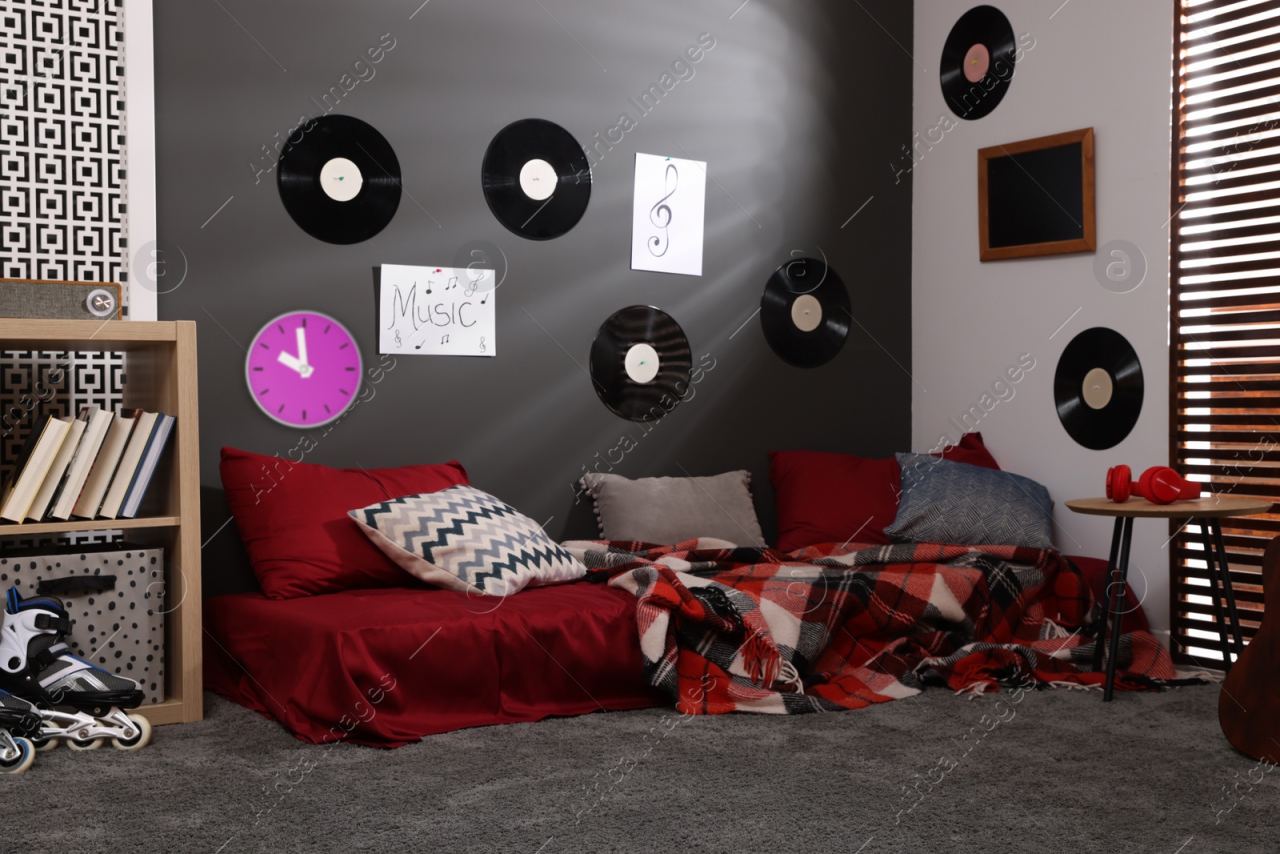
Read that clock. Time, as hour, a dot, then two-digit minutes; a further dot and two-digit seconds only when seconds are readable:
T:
9.59
